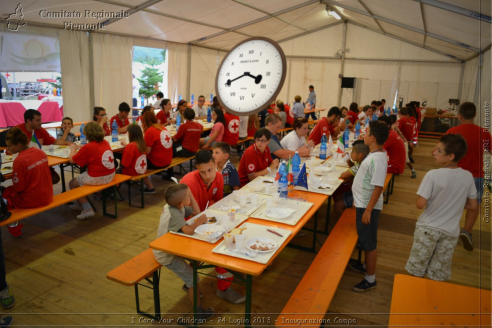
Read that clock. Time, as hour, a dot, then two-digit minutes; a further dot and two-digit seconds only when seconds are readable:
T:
3.41
